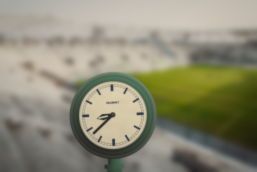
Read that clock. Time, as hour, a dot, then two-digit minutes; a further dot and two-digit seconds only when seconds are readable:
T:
8.38
